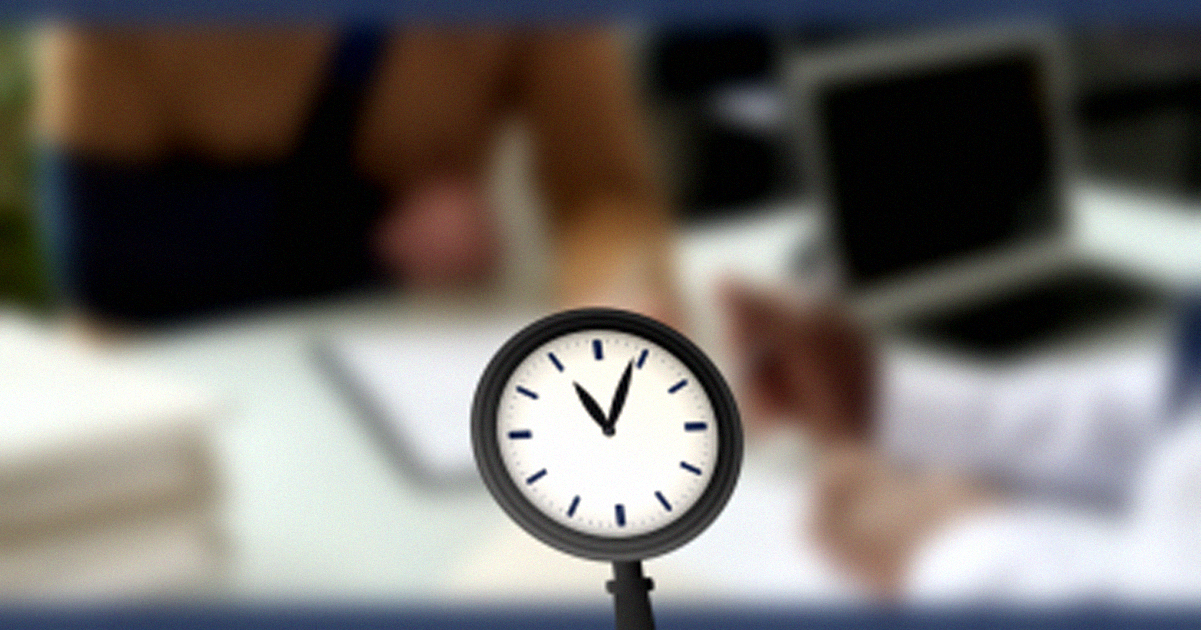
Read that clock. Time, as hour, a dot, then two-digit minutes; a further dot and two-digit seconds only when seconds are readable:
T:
11.04
